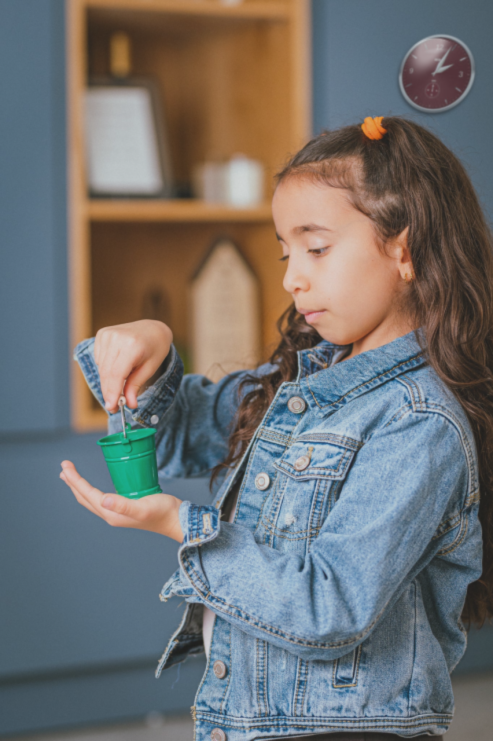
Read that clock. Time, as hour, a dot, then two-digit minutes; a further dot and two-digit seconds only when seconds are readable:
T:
2.04
